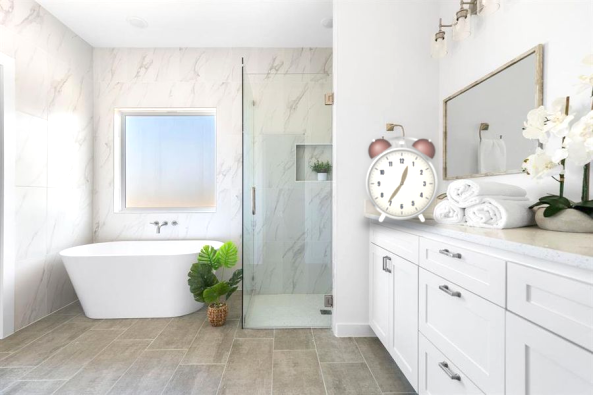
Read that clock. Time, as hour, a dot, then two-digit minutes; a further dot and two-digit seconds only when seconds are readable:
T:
12.36
